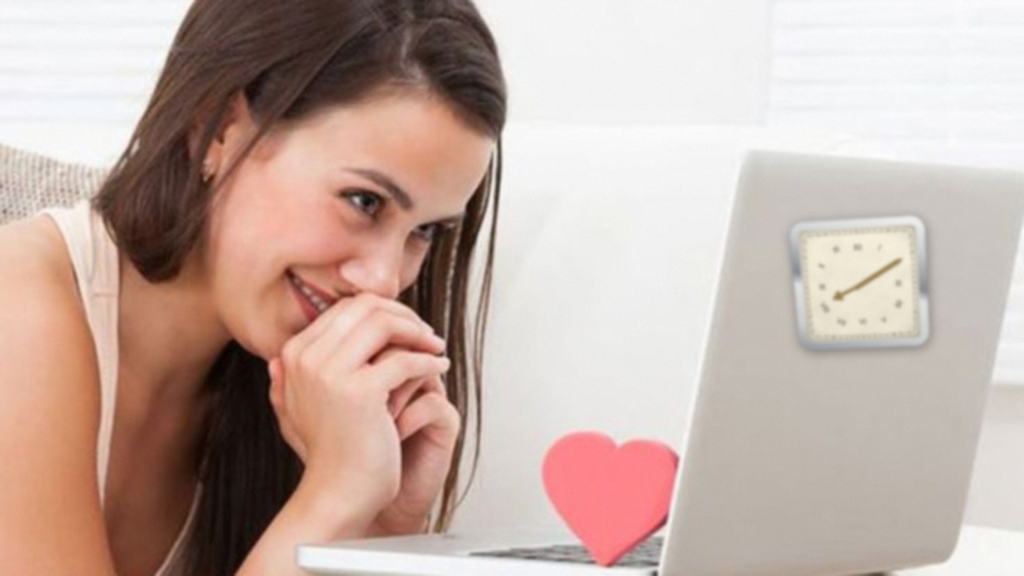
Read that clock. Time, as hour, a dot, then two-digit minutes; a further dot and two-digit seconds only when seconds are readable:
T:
8.10
